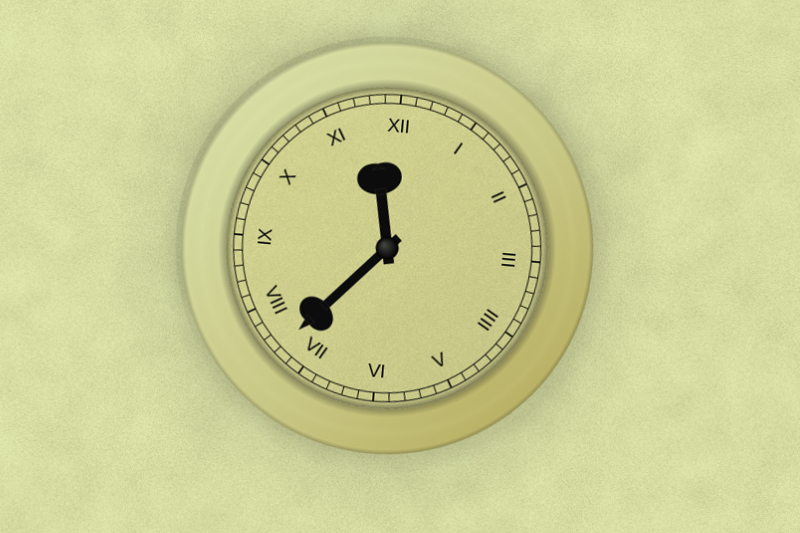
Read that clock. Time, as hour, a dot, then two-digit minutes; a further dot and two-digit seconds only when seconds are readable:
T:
11.37
